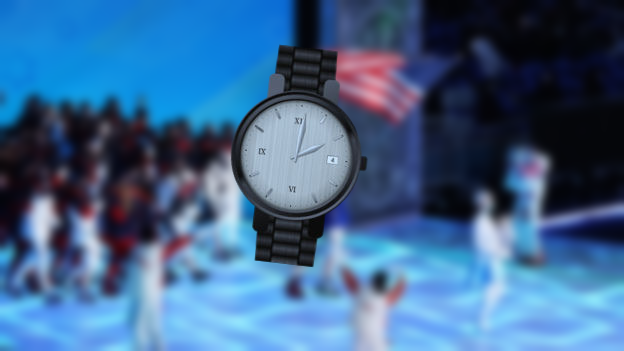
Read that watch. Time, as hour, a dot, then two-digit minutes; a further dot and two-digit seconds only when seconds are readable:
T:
2.01
